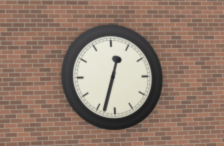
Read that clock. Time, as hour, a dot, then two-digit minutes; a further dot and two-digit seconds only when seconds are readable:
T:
12.33
